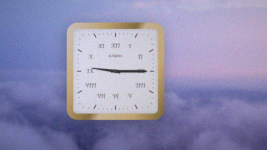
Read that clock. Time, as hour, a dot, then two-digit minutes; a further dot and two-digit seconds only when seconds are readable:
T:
9.15
